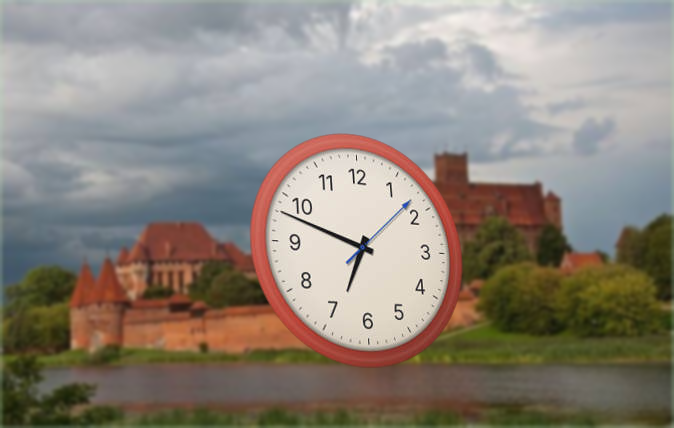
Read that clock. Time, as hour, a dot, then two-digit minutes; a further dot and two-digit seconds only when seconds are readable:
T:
6.48.08
